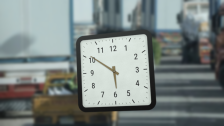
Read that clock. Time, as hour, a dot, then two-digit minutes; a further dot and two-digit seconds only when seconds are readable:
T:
5.51
